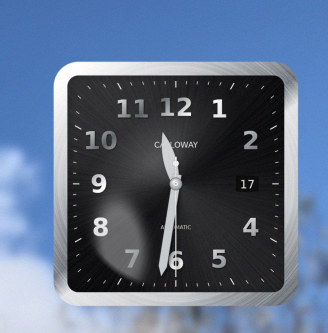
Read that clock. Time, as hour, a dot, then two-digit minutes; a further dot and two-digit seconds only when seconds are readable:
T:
11.31.30
